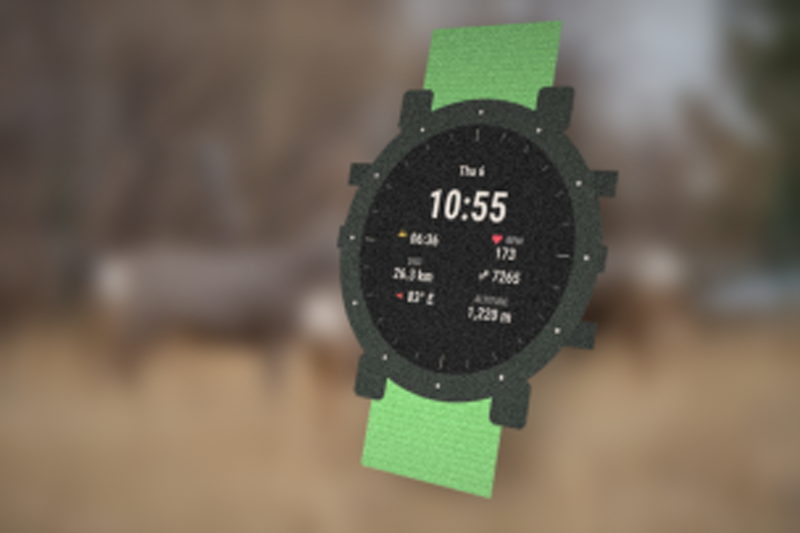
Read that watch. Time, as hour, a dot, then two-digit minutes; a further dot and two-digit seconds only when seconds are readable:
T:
10.55
